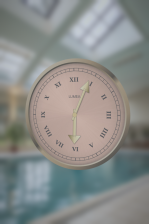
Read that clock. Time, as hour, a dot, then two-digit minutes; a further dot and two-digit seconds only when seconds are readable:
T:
6.04
